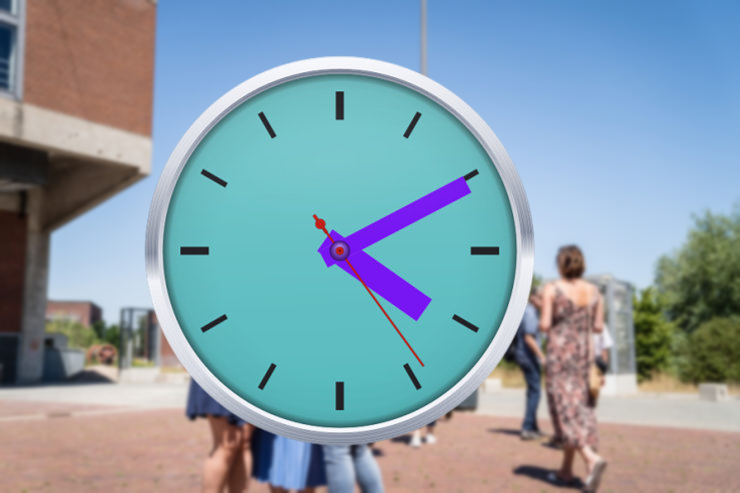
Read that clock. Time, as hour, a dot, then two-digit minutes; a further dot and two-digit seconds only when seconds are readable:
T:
4.10.24
